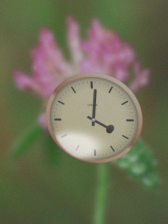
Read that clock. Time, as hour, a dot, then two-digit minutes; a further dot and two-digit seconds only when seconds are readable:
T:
4.01
